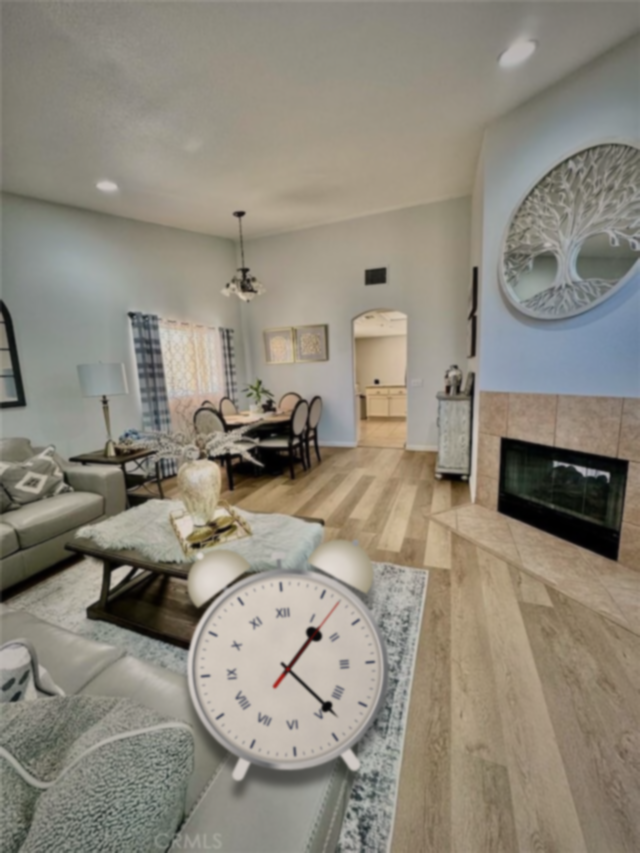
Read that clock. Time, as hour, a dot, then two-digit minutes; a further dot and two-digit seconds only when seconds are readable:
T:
1.23.07
